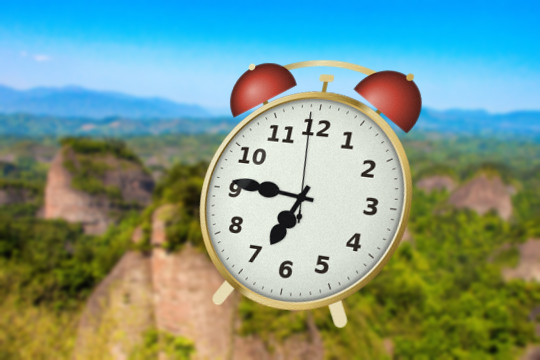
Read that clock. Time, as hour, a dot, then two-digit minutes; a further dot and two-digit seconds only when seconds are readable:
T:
6.45.59
